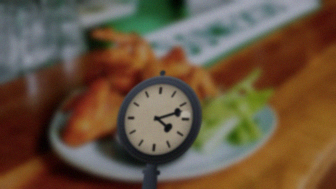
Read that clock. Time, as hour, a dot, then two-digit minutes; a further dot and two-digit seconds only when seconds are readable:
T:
4.12
